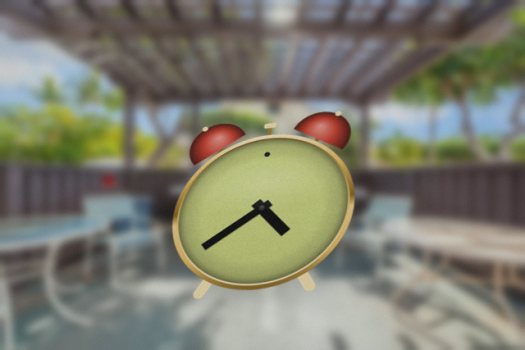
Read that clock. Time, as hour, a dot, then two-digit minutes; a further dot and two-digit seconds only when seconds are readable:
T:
4.39
